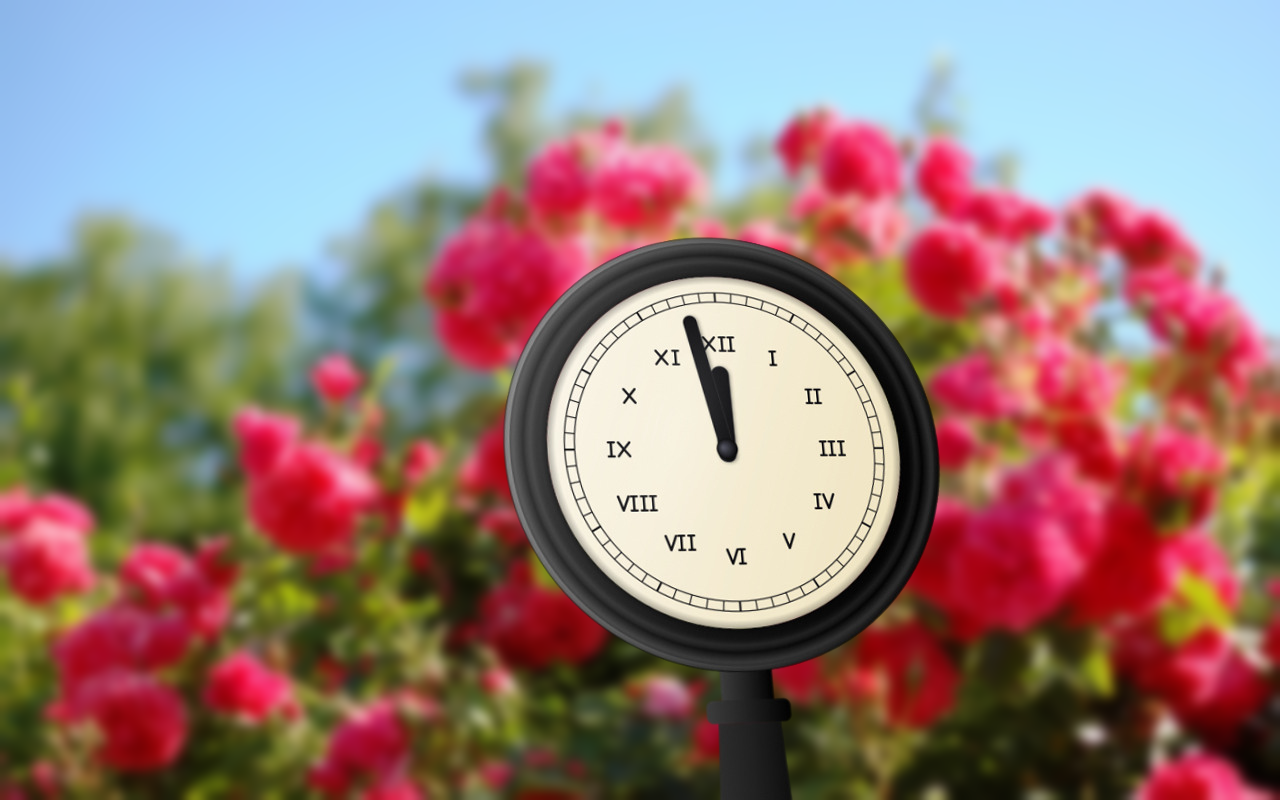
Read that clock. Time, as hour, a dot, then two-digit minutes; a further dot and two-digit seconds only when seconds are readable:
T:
11.58
